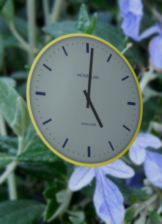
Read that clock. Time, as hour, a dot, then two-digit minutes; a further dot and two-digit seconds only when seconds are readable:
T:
5.01
